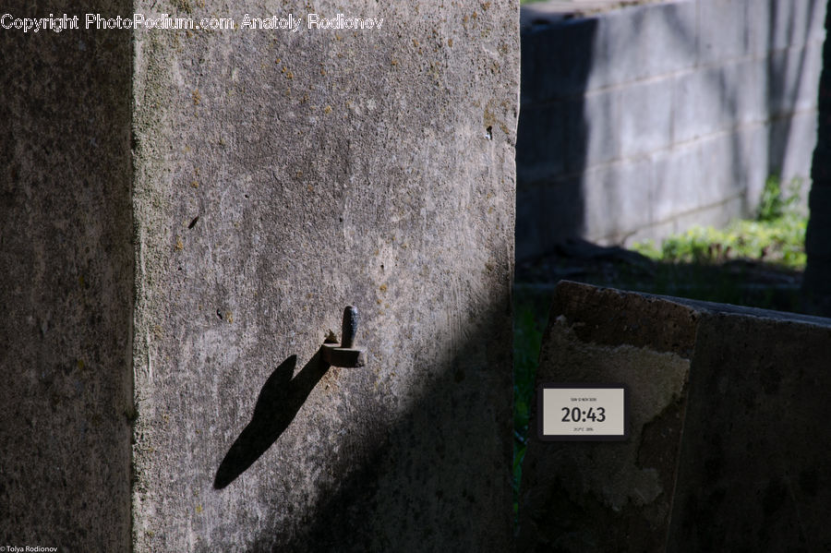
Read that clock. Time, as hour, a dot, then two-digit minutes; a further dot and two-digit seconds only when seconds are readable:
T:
20.43
